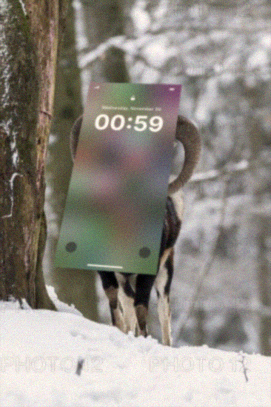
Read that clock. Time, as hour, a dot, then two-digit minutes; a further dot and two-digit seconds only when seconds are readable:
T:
0.59
